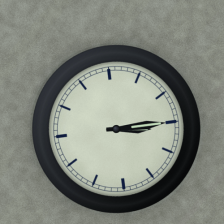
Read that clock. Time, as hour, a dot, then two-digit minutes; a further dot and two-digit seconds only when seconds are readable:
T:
3.15
